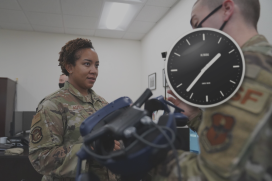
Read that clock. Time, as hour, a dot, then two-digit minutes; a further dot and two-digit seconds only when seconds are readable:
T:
1.37
